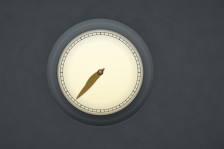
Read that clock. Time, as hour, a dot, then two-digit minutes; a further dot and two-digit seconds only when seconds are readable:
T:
7.37
